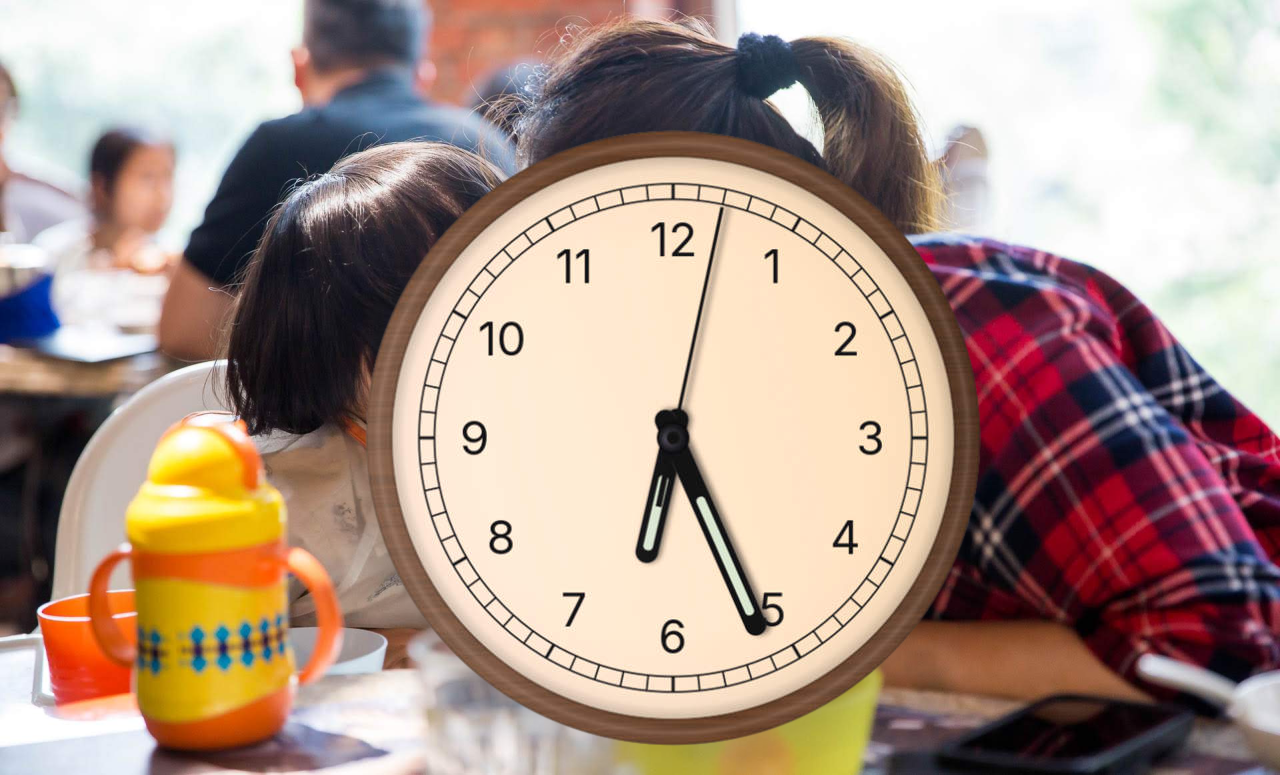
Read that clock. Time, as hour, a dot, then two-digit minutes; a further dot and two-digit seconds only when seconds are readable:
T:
6.26.02
